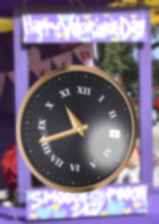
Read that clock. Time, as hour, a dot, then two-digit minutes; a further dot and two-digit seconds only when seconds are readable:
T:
10.41
